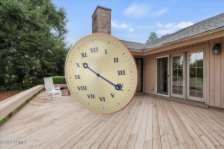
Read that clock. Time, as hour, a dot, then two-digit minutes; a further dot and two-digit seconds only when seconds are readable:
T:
10.21
